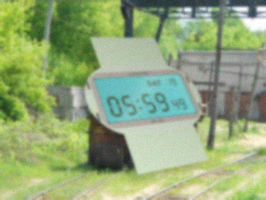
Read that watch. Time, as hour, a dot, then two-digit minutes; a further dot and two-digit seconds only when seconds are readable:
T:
5.59
